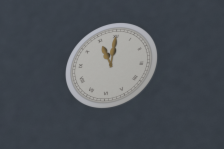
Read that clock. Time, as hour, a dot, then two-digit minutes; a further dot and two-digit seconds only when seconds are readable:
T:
11.00
